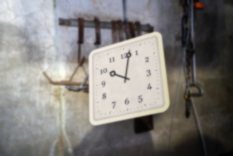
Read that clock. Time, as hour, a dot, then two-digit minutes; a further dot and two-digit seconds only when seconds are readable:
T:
10.02
